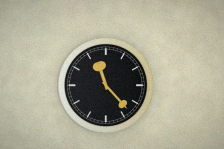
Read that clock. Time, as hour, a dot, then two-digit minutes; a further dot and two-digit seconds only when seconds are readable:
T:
11.23
